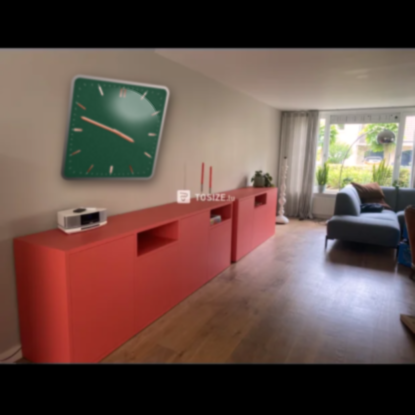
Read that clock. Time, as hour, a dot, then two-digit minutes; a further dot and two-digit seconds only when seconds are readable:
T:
3.48
